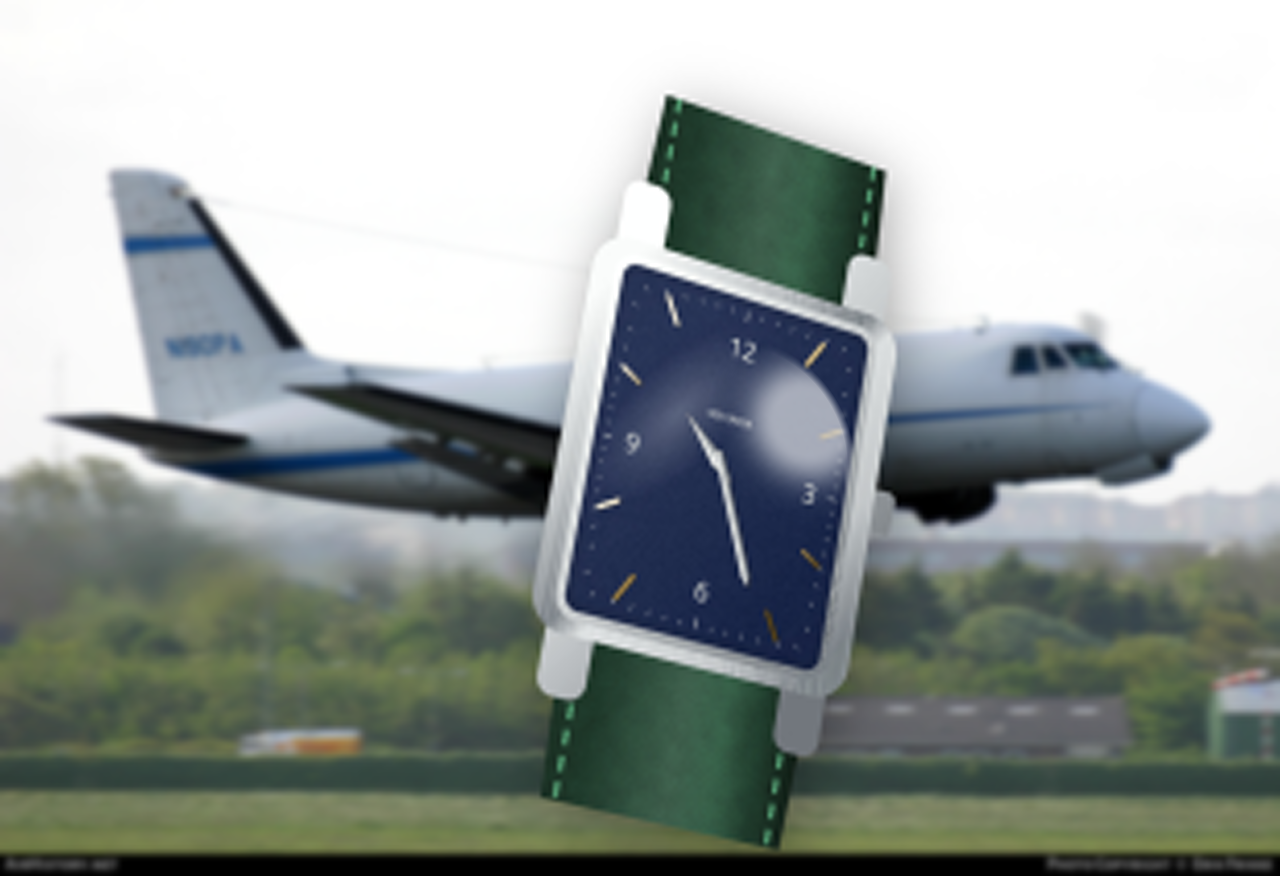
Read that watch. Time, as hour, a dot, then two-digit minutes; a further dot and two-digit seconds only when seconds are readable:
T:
10.26
